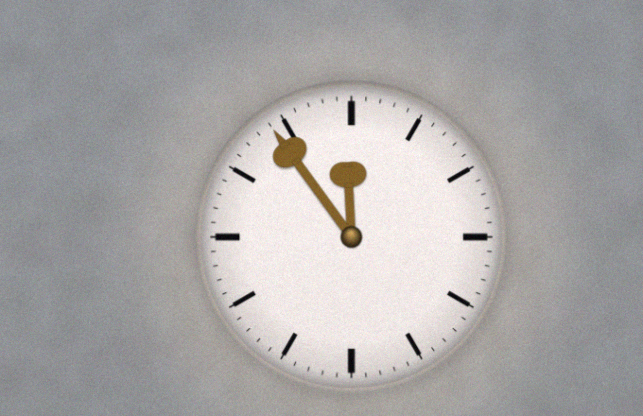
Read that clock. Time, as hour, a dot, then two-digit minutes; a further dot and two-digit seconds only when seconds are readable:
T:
11.54
